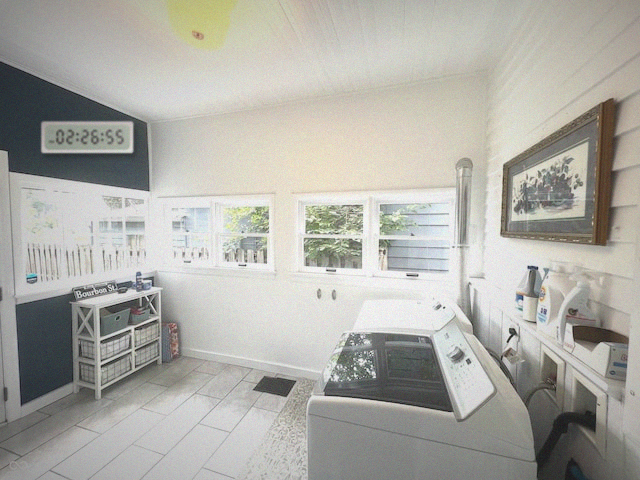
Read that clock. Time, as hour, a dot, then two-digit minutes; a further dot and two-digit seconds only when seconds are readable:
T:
2.26.55
